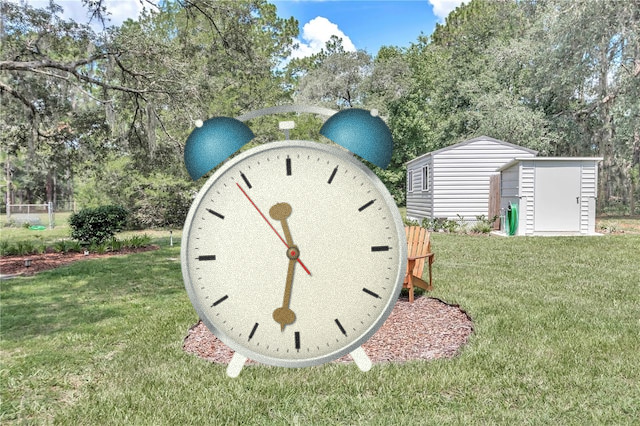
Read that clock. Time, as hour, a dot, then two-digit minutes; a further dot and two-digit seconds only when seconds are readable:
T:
11.31.54
